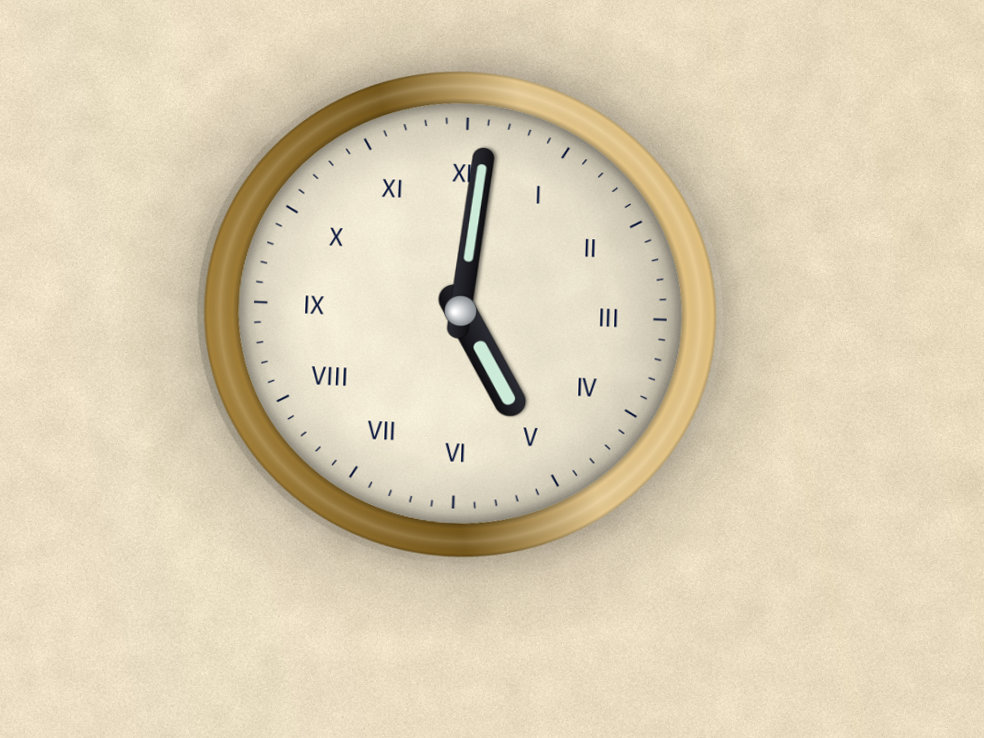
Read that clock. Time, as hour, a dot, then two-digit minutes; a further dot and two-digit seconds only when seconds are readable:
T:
5.01
